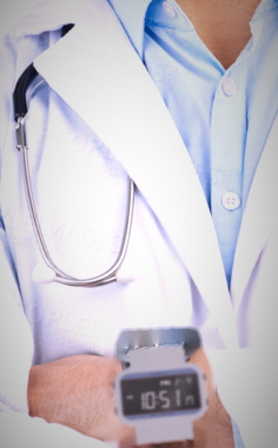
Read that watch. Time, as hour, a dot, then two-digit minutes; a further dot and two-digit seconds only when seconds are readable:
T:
10.51
